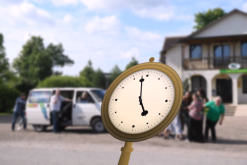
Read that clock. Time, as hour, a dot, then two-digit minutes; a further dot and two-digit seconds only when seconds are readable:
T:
4.58
